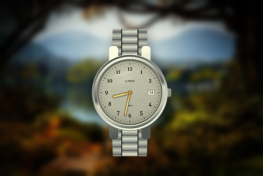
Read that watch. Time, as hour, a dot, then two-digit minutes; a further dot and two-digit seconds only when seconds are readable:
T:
8.32
